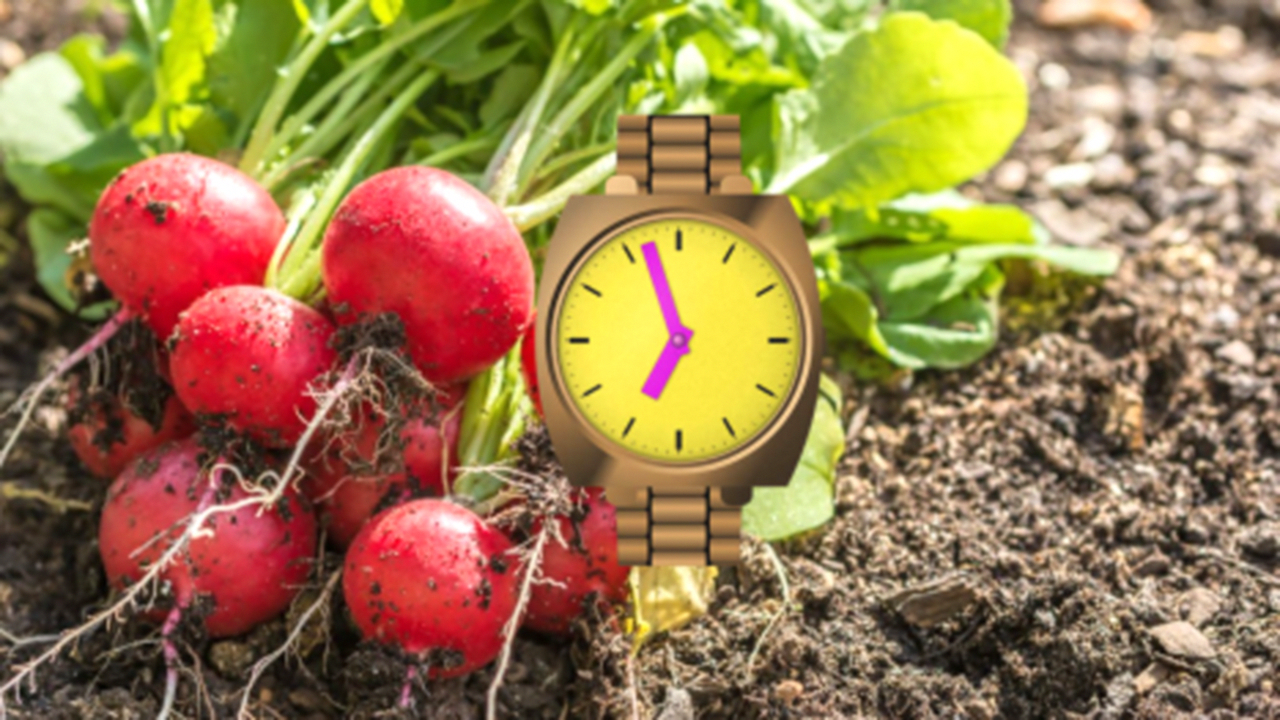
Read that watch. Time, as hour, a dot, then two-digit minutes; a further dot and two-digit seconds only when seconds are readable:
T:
6.57
